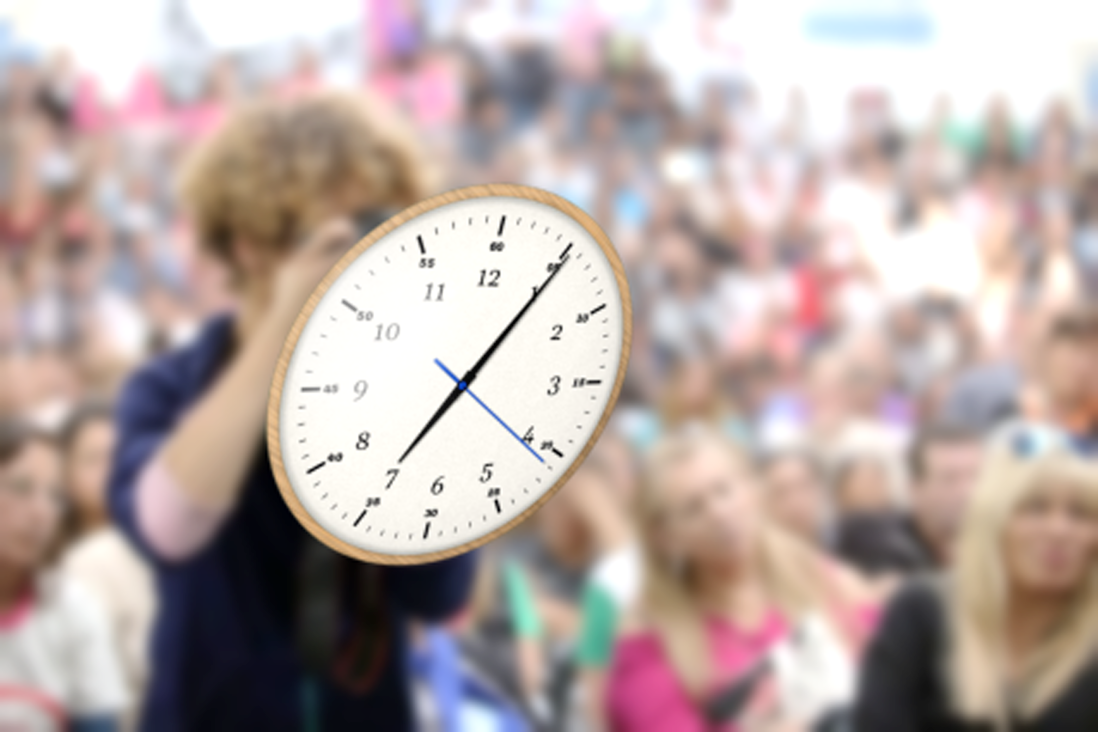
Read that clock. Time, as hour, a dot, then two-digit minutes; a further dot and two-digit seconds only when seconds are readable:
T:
7.05.21
